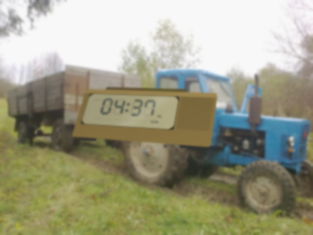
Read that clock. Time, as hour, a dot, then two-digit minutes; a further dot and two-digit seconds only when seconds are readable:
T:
4.37
